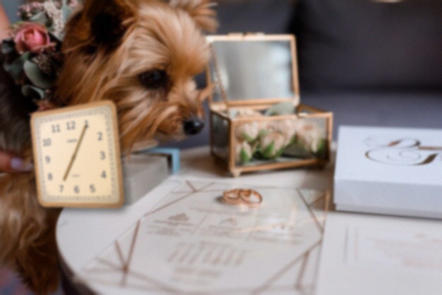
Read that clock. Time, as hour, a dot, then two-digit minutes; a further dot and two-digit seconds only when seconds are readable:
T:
7.05
